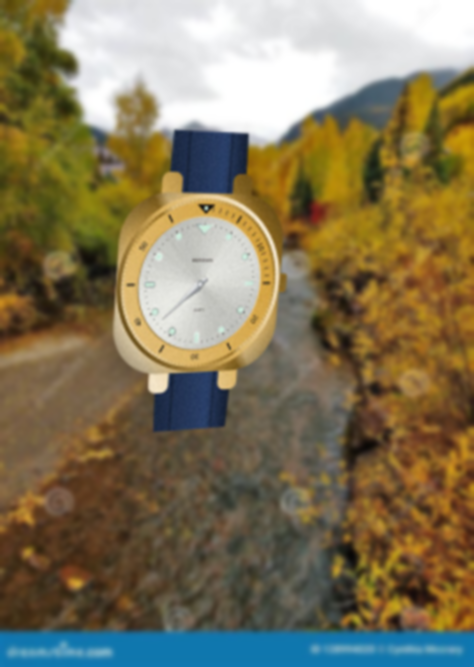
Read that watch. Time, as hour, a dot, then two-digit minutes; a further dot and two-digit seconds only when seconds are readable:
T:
7.38
